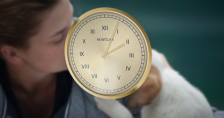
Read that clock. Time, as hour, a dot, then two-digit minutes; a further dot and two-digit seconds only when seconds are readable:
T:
2.04
